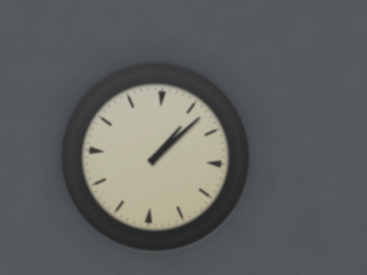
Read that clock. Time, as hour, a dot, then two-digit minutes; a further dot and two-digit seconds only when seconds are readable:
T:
1.07
